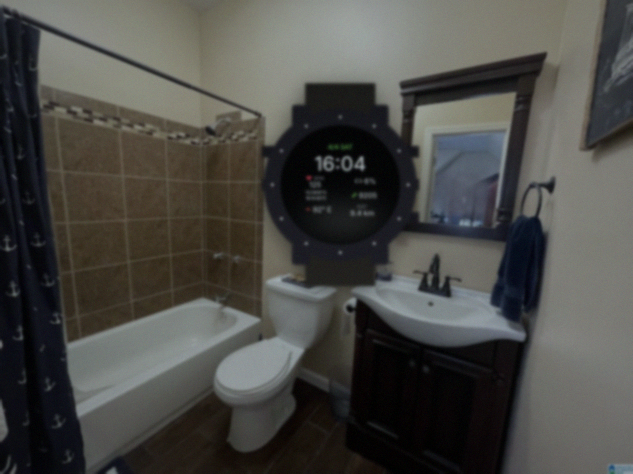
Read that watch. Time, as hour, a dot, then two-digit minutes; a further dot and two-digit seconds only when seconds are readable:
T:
16.04
